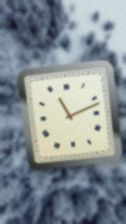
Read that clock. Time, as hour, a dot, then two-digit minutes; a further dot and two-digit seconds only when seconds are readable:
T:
11.12
